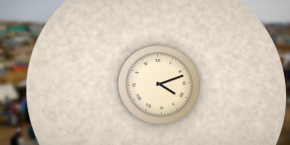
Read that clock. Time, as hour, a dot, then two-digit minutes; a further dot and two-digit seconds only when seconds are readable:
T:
4.12
